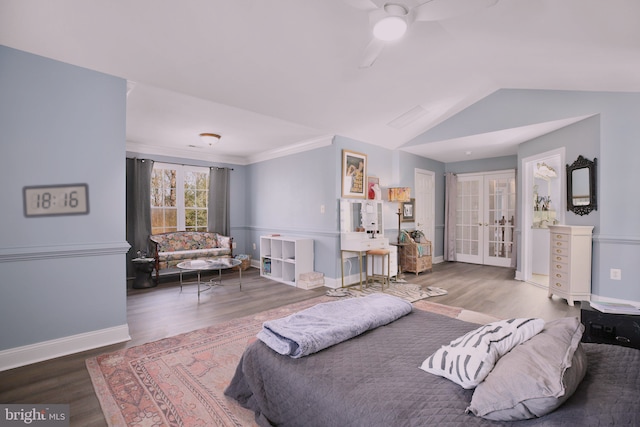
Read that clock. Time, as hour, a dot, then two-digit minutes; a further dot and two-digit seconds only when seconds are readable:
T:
18.16
